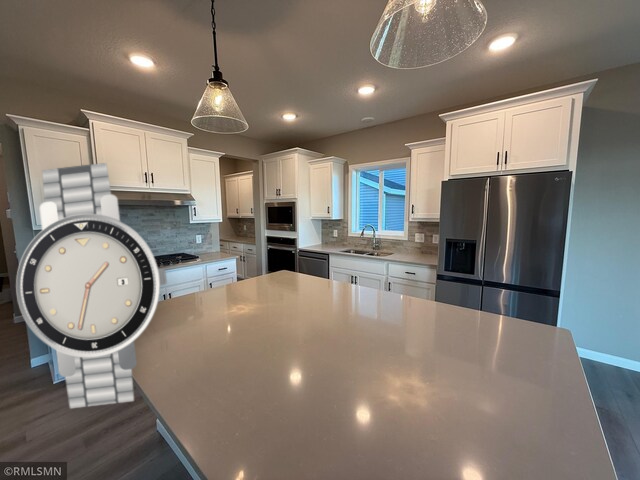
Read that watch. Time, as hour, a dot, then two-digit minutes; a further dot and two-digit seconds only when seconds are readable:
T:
1.33
